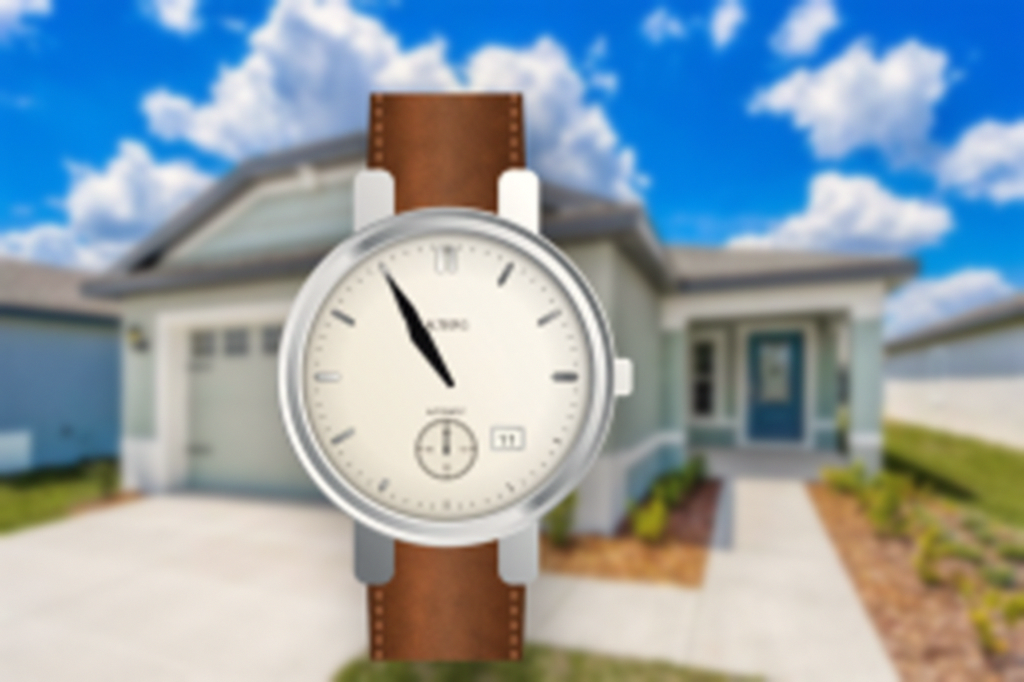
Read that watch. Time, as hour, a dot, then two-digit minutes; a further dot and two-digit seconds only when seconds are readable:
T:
10.55
